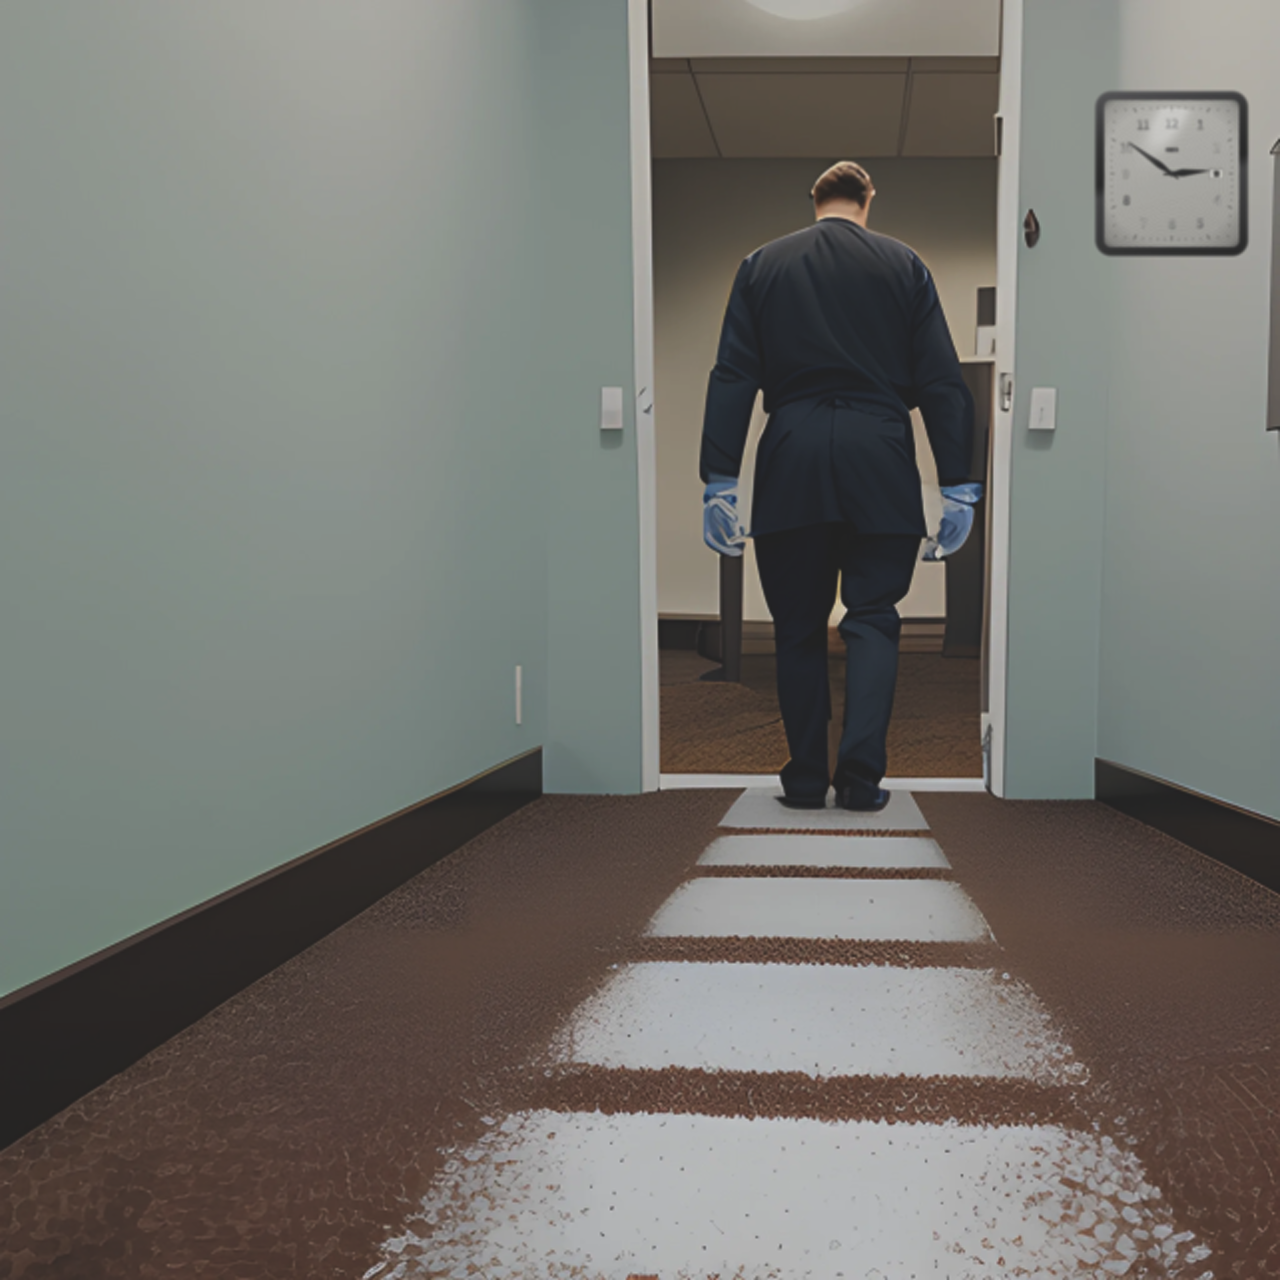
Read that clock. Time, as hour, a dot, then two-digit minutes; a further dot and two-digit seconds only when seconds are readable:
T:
2.51
